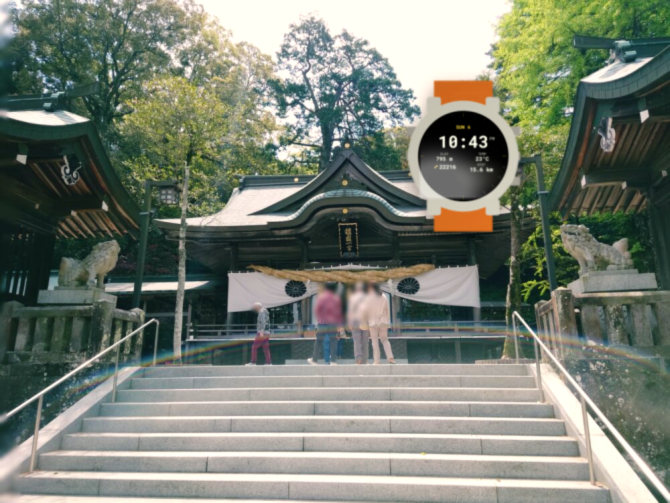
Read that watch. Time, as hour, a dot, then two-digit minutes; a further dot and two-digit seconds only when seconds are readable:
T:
10.43
